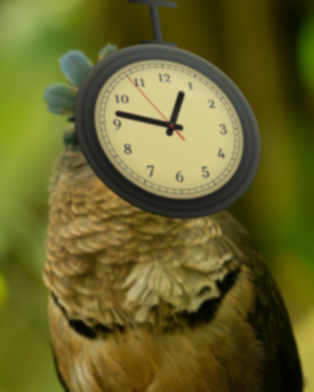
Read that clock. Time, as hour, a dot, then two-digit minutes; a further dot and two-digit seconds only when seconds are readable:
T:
12.46.54
